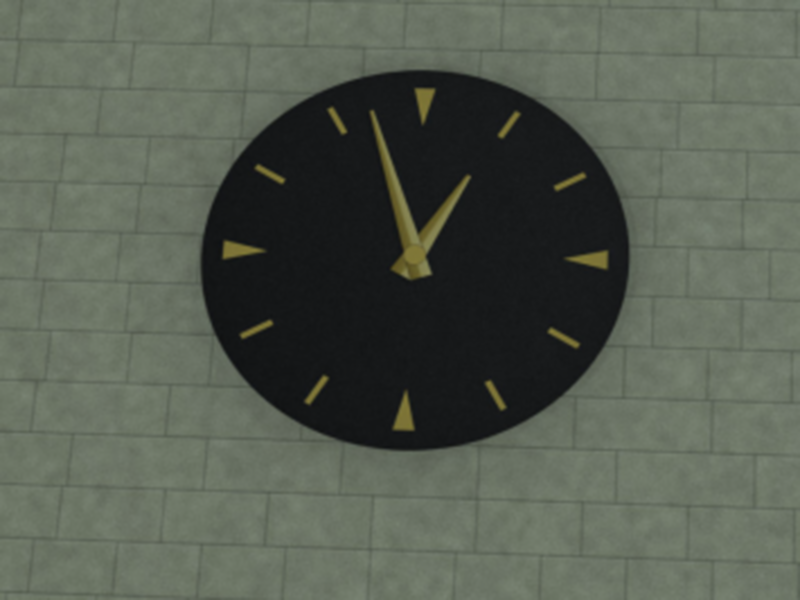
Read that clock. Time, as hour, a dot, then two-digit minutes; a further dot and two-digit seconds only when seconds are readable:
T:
12.57
